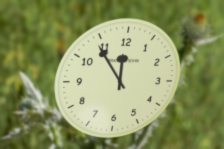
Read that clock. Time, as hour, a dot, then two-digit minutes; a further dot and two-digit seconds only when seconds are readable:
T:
11.54
